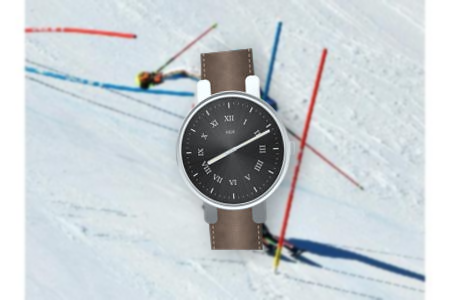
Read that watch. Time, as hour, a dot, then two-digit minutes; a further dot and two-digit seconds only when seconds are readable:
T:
8.11
